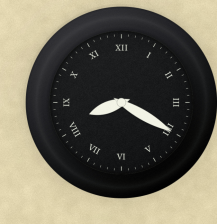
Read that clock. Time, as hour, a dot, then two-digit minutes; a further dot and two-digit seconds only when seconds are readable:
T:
8.20
